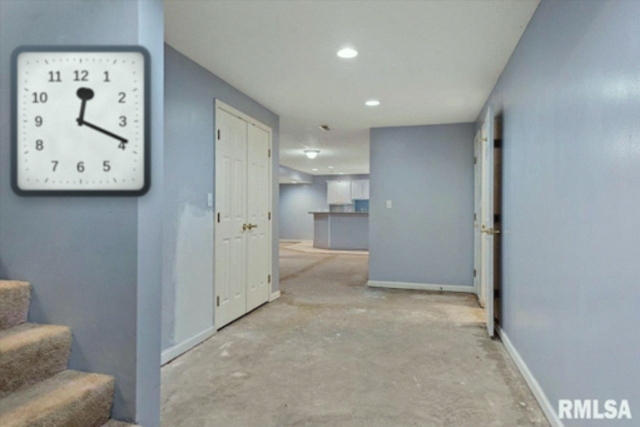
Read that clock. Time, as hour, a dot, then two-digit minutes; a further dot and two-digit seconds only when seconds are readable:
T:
12.19
